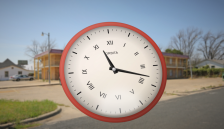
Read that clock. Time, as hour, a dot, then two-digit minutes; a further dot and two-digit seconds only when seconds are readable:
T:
11.18
